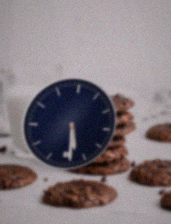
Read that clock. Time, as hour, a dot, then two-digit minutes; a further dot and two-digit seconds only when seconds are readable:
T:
5.29
